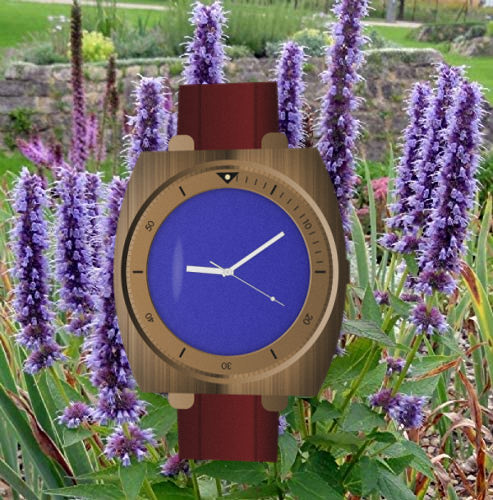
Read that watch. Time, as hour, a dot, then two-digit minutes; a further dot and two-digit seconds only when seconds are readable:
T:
9.09.20
